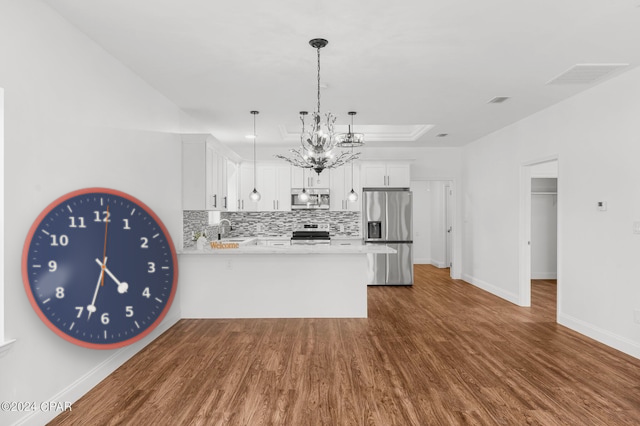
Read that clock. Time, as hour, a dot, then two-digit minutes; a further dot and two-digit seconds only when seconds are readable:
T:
4.33.01
